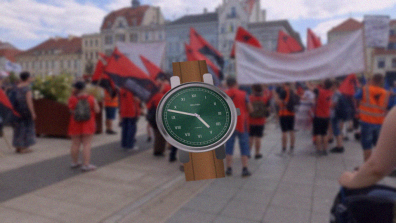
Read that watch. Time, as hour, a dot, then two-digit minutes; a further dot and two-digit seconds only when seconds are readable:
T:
4.48
